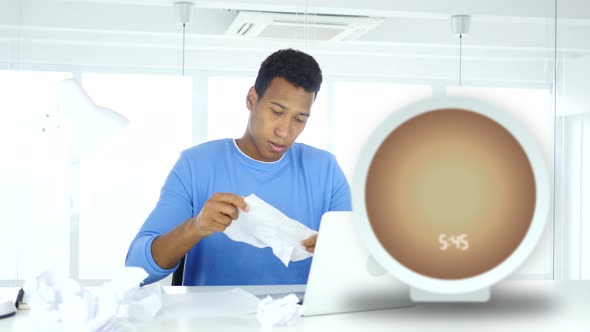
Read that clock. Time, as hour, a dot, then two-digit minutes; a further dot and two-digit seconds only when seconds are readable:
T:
5.45
